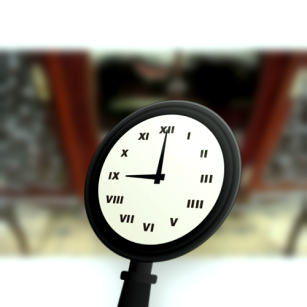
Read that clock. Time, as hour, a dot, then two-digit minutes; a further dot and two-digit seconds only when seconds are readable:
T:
9.00
